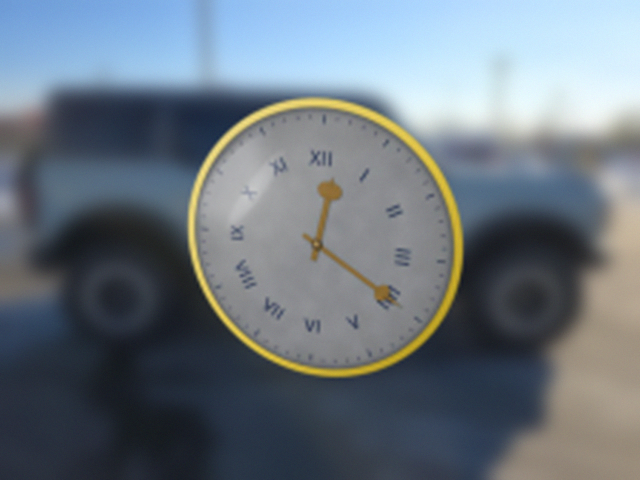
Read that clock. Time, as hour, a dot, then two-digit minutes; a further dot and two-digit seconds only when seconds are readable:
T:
12.20
